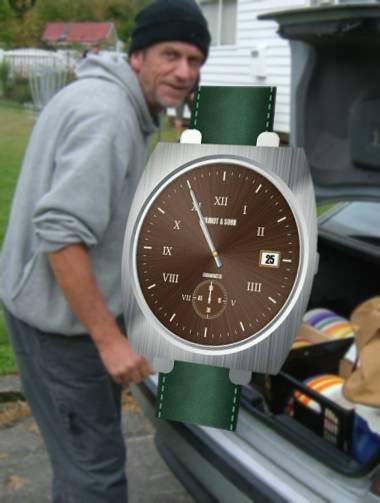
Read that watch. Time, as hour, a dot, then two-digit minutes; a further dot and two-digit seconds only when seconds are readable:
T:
10.55
